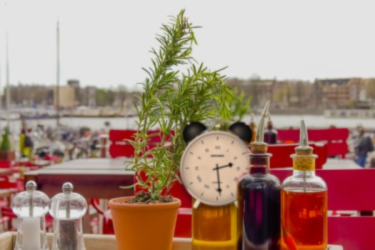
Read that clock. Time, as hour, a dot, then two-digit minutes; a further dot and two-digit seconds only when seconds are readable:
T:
2.29
